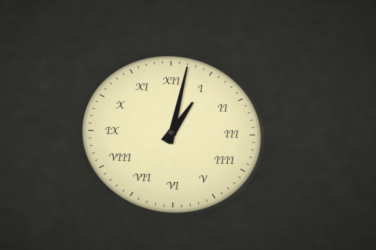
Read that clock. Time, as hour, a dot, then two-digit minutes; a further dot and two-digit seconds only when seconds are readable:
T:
1.02
